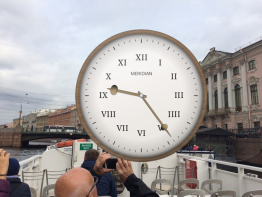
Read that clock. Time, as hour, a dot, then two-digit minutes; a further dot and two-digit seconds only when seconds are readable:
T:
9.24
